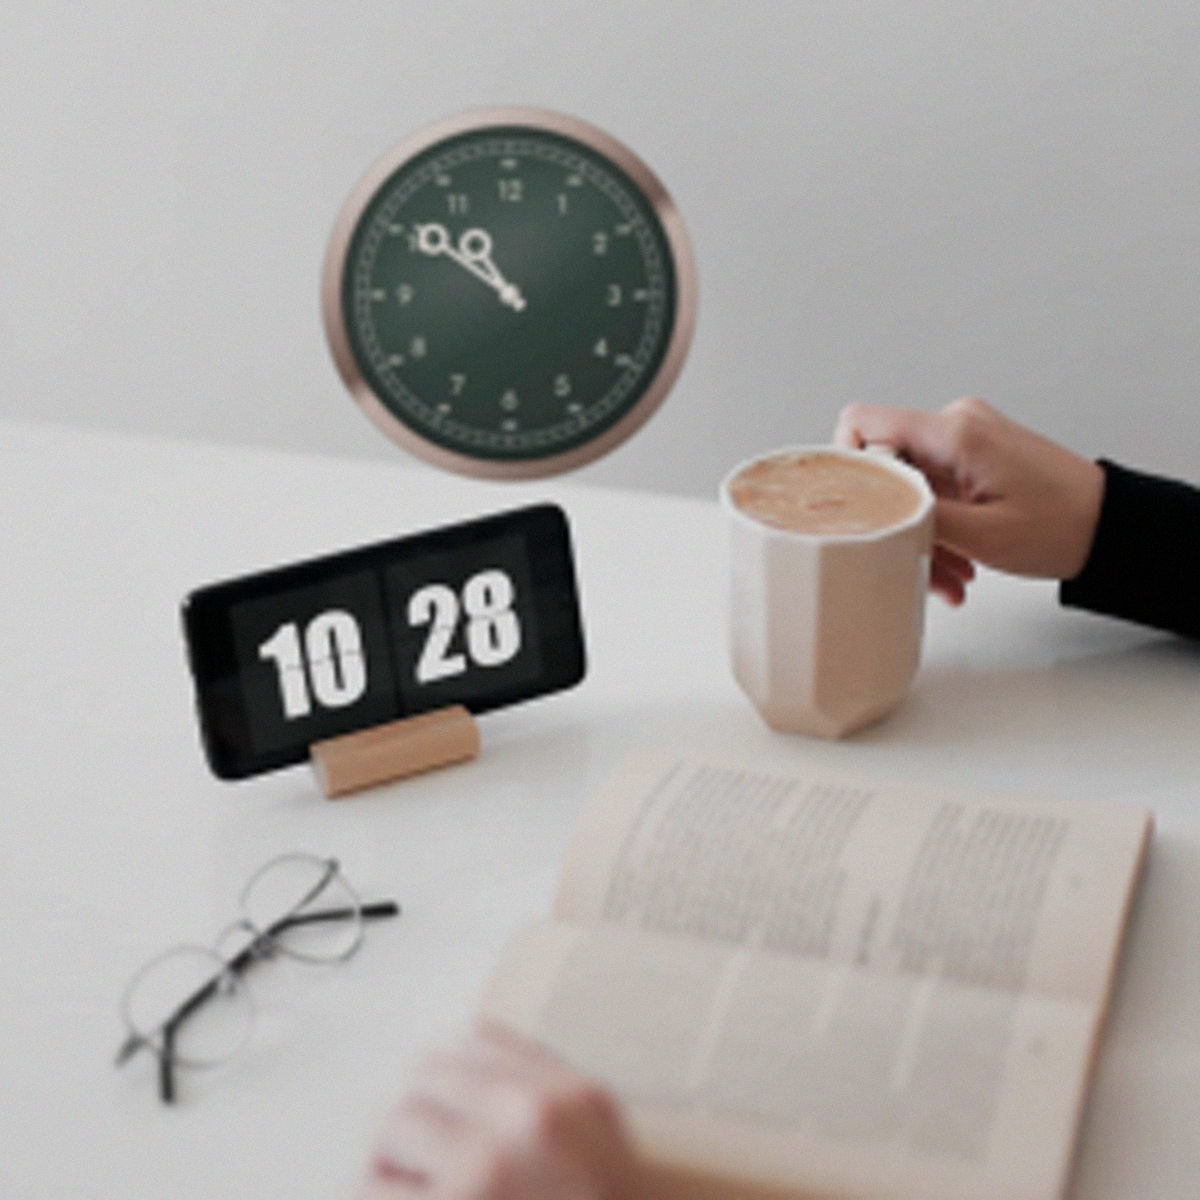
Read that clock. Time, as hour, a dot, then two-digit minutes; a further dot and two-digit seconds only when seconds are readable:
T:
10.51
